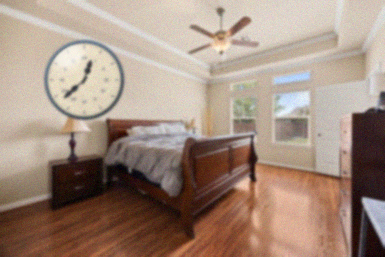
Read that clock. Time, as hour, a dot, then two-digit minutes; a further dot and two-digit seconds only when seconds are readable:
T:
12.38
